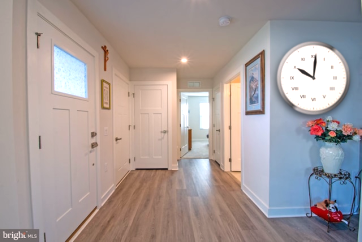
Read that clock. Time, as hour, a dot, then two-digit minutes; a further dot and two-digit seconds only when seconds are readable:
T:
10.01
